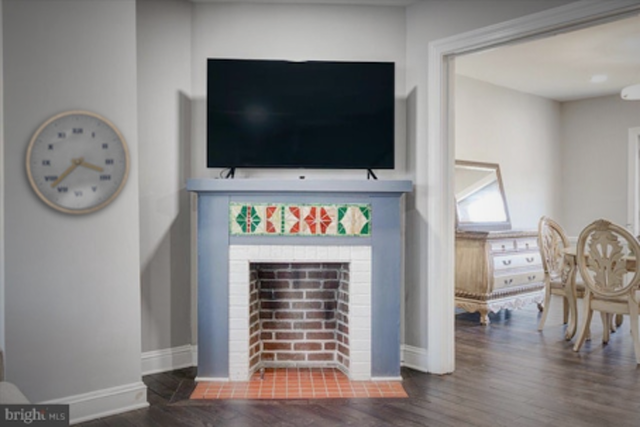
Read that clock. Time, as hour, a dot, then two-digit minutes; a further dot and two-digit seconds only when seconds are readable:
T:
3.38
